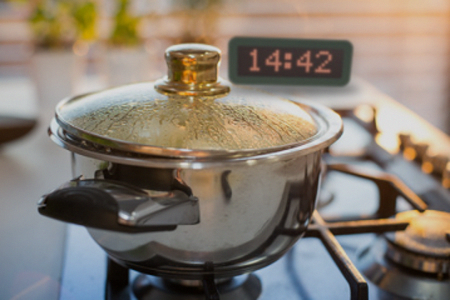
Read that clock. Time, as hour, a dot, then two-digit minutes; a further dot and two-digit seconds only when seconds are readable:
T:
14.42
